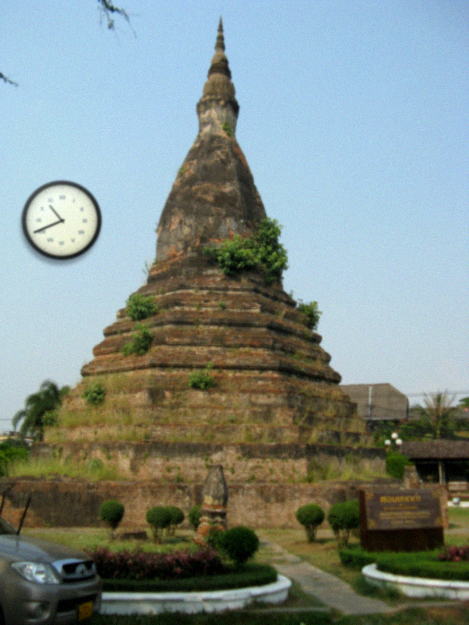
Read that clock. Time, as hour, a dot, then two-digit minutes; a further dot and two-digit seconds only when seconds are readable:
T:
10.41
